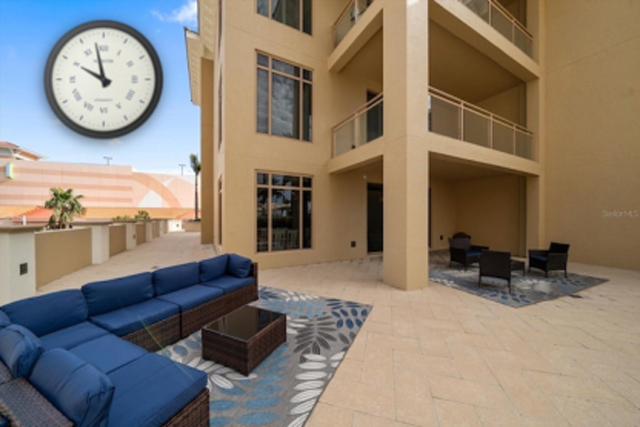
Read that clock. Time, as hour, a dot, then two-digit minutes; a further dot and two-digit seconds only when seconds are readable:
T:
9.58
